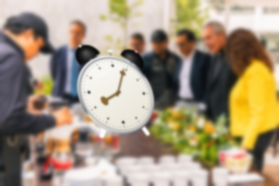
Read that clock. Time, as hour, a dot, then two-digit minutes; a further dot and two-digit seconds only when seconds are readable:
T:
8.04
